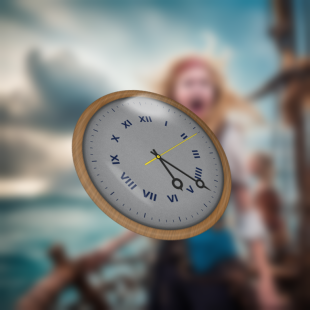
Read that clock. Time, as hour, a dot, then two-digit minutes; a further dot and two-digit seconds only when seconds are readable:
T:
5.22.11
